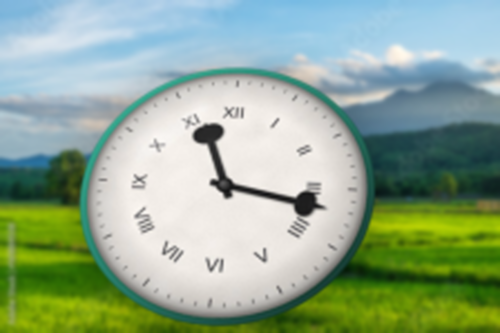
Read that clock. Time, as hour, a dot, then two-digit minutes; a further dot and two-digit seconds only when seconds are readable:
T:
11.17
